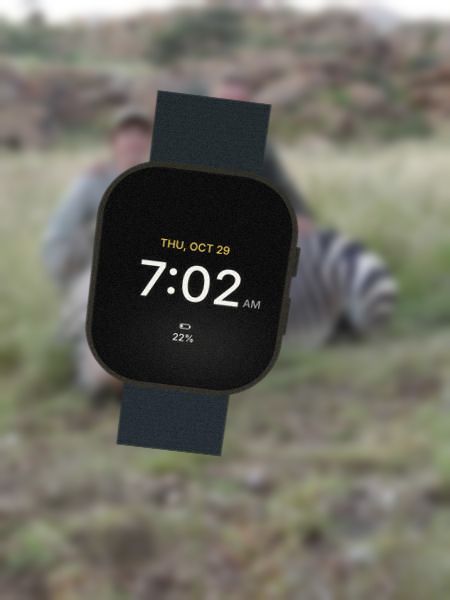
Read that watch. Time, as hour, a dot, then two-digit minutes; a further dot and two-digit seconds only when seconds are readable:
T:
7.02
